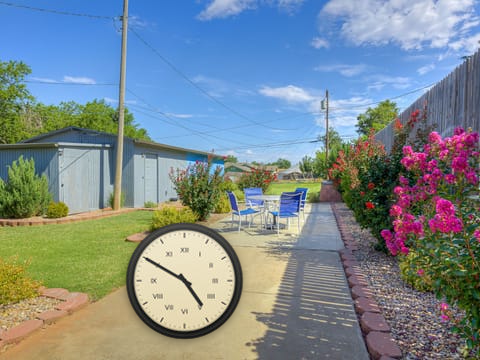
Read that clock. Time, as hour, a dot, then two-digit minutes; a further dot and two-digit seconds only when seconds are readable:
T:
4.50
